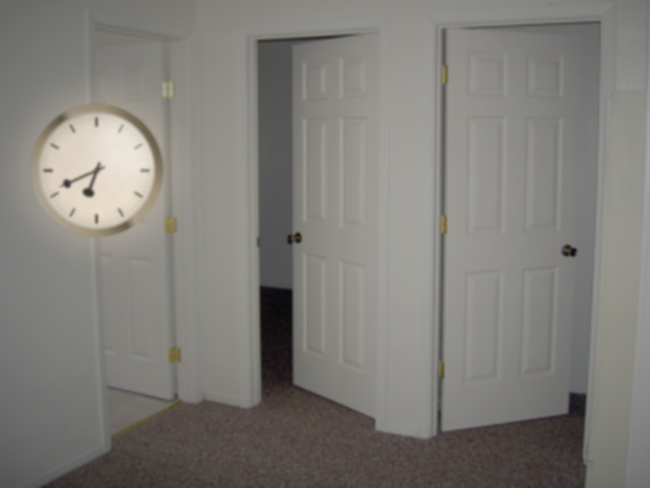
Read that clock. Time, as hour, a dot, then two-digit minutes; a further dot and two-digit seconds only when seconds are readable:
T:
6.41
